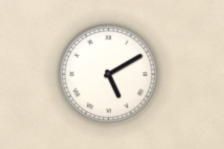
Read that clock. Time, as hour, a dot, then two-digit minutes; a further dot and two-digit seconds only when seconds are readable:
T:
5.10
